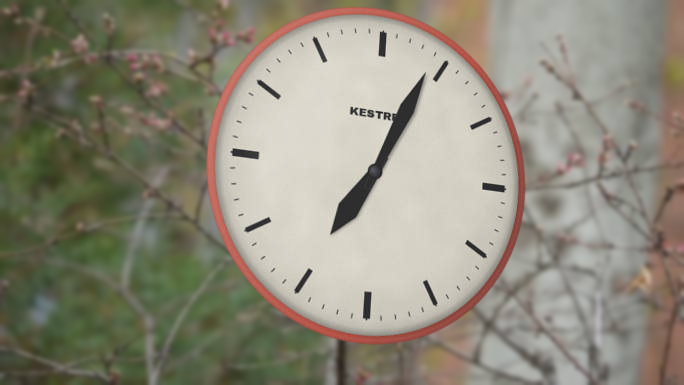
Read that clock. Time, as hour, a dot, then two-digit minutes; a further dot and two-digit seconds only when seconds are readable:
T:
7.04
